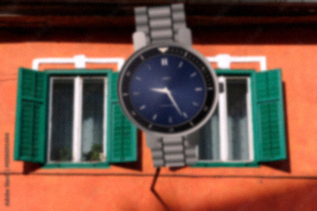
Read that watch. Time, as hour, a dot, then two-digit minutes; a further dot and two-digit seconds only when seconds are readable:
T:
9.26
